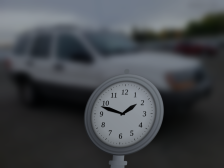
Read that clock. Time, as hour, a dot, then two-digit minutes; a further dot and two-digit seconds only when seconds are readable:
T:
1.48
